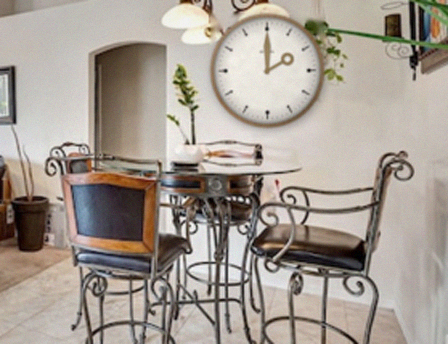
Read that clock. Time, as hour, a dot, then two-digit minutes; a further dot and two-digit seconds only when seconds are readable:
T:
2.00
